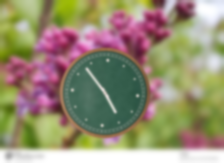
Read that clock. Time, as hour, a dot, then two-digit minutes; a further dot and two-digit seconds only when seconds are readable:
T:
4.53
